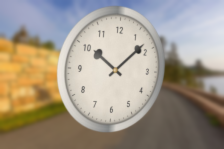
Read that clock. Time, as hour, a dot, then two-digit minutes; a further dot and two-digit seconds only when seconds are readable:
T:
10.08
